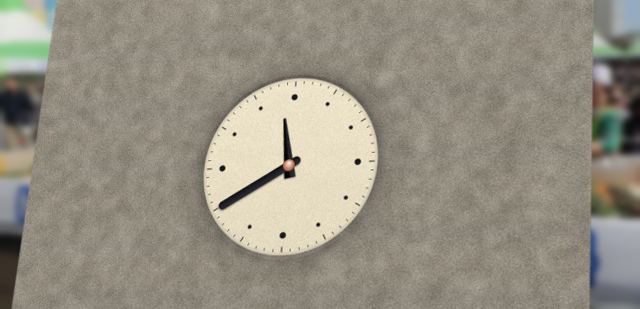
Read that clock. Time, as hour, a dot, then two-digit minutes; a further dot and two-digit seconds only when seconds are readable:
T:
11.40
